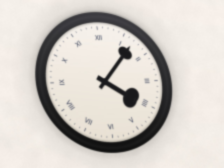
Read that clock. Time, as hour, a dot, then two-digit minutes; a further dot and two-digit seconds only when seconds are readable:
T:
4.07
